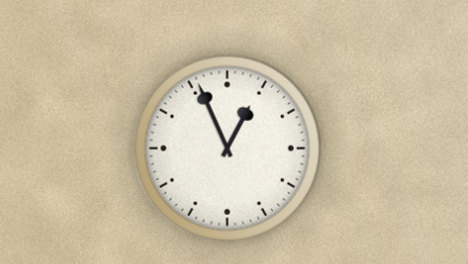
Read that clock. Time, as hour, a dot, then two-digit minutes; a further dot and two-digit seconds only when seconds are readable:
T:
12.56
